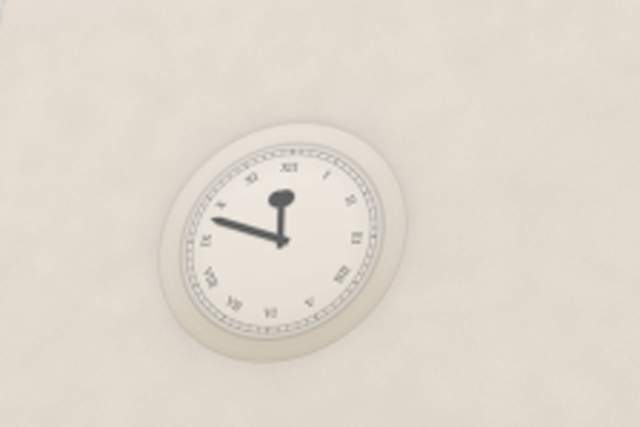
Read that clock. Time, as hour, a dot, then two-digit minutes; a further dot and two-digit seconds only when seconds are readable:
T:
11.48
